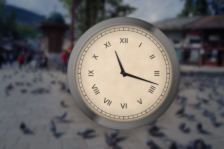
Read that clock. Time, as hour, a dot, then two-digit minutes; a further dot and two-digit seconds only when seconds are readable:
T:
11.18
